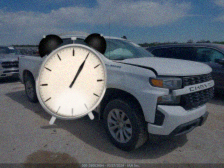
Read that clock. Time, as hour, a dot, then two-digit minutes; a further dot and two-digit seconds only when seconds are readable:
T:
1.05
